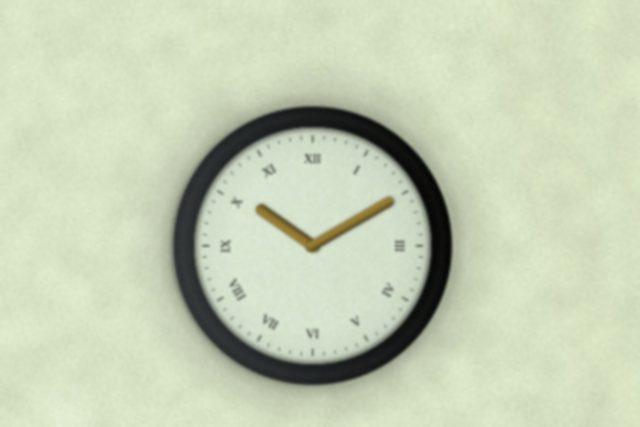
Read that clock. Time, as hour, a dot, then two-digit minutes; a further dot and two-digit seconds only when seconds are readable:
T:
10.10
